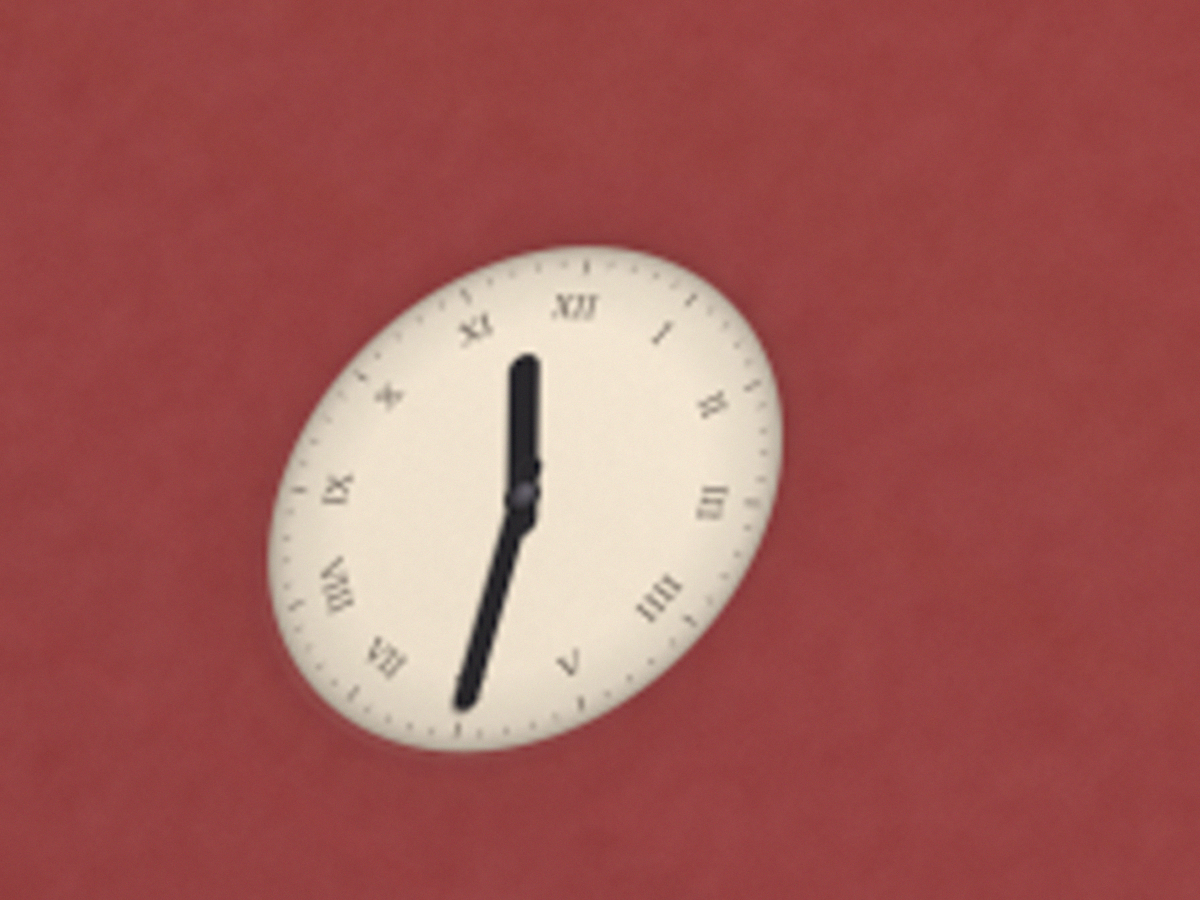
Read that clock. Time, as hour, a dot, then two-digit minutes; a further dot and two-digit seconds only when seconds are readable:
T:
11.30
